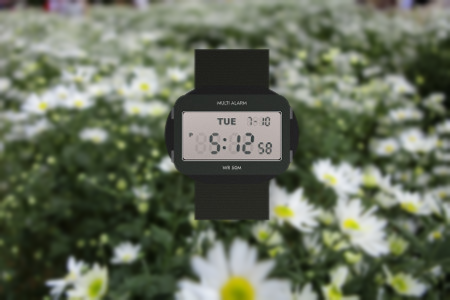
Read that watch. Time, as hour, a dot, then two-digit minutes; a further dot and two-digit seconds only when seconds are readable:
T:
5.12.58
